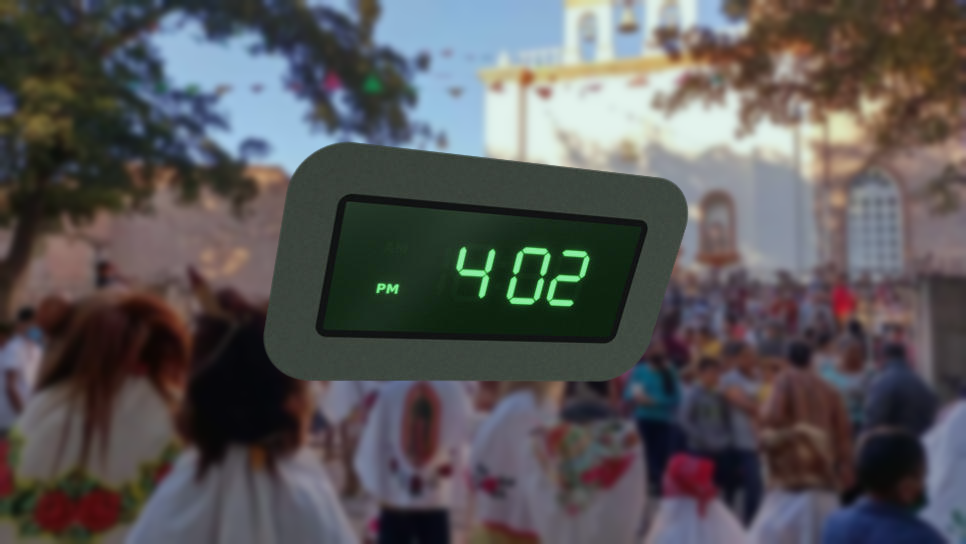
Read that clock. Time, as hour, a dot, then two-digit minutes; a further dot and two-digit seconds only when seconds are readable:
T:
4.02
